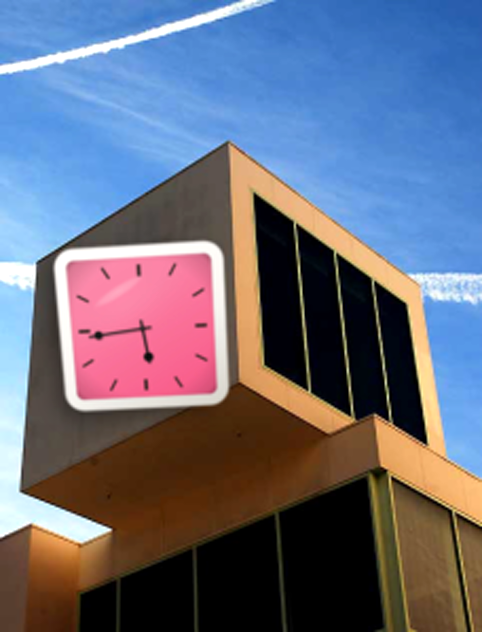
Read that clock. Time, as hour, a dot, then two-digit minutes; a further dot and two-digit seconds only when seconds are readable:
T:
5.44
